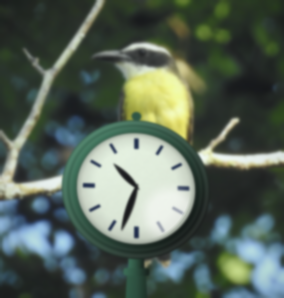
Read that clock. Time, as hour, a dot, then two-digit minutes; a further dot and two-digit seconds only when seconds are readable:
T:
10.33
